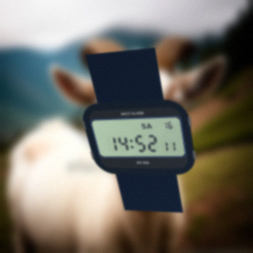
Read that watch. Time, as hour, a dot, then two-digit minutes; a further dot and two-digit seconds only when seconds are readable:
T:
14.52.11
